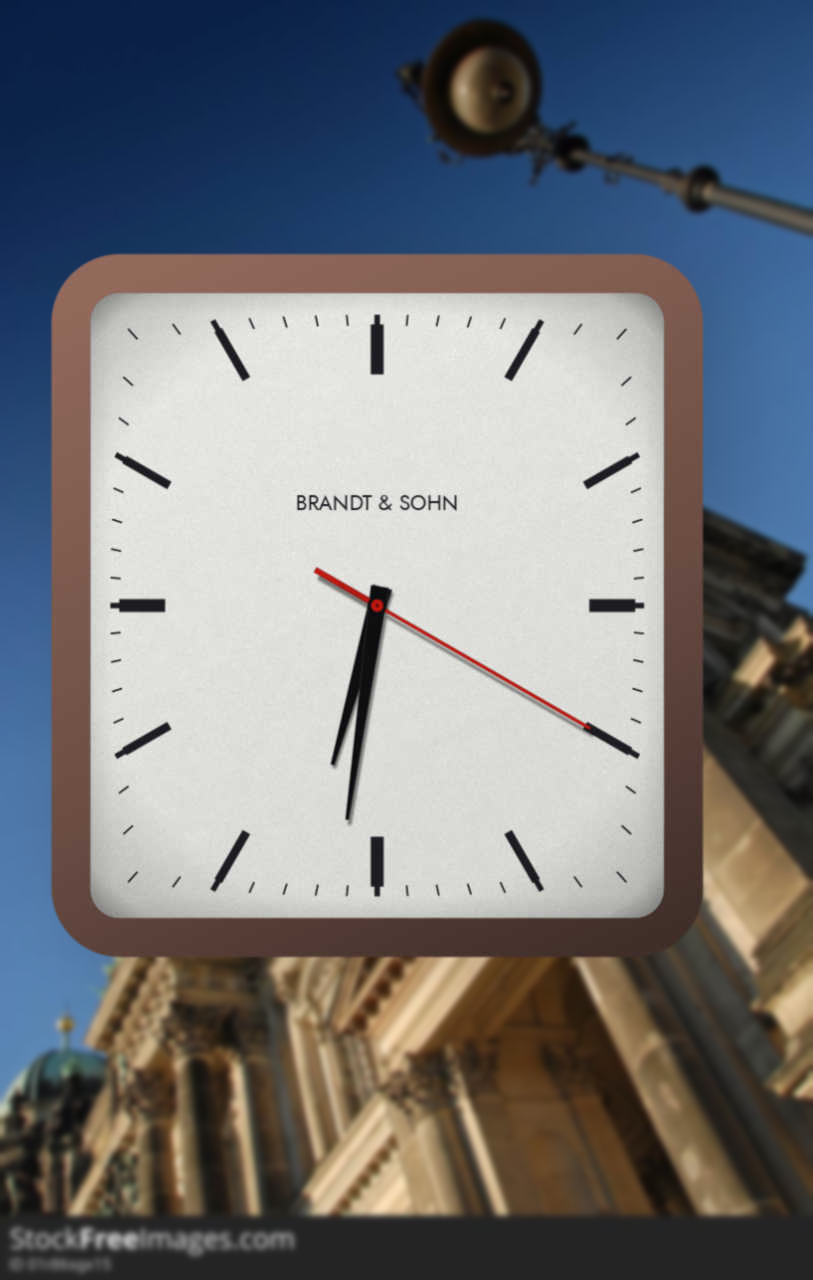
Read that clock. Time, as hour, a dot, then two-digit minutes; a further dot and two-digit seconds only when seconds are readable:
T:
6.31.20
